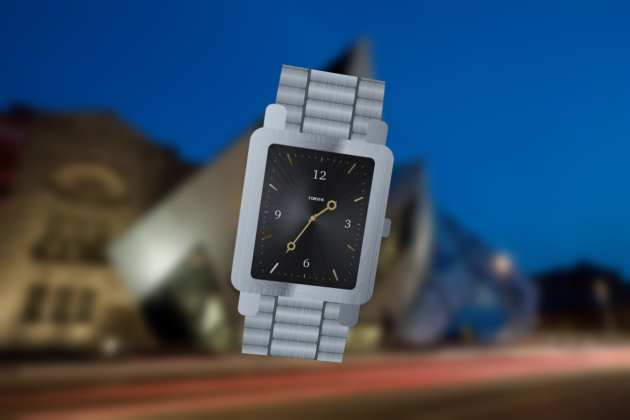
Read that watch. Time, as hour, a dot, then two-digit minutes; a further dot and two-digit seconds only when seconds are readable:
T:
1.35
